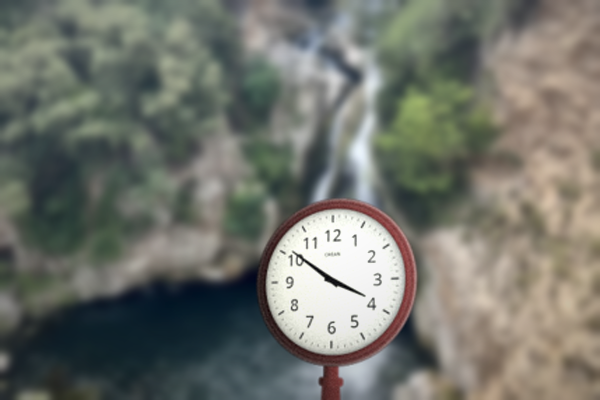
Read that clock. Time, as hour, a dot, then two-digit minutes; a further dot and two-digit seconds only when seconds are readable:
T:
3.51
